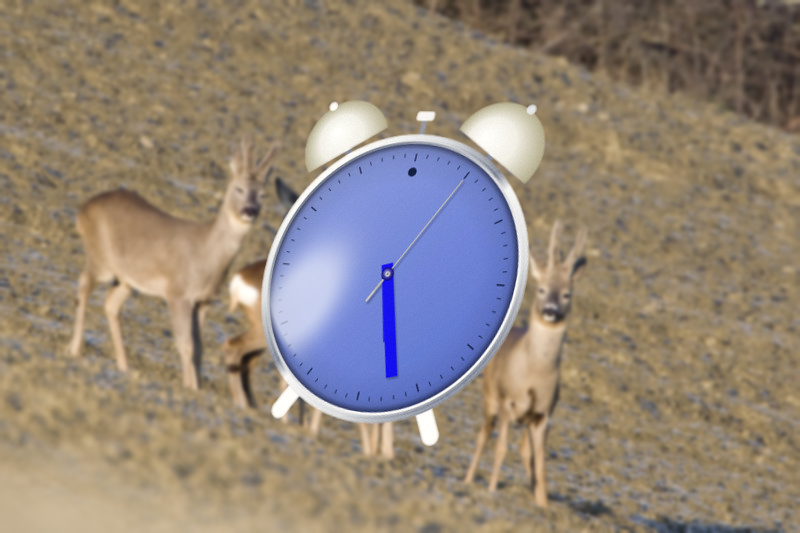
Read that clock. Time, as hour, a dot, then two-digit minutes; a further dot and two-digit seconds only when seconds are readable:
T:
5.27.05
